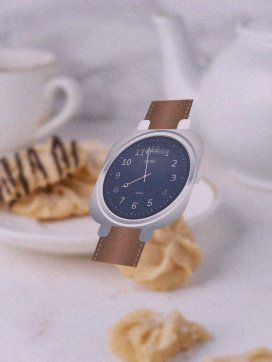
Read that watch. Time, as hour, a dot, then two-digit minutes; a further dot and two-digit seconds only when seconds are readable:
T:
7.58
